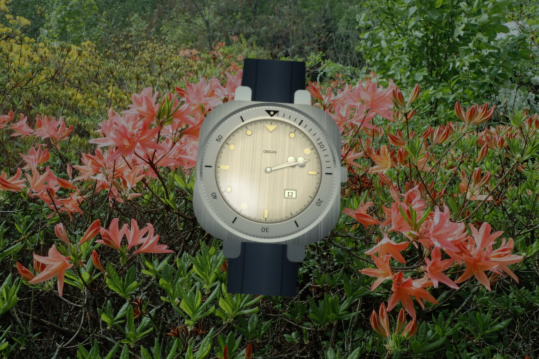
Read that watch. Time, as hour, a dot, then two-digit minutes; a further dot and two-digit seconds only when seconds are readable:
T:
2.12
